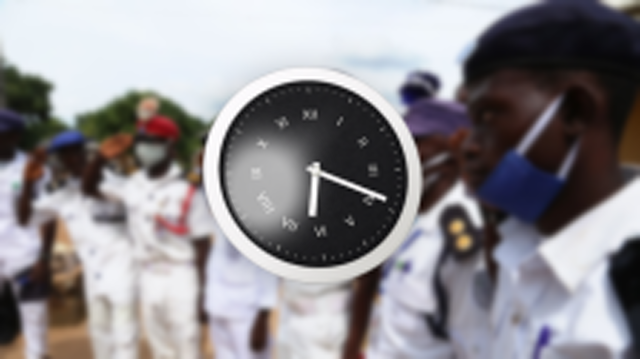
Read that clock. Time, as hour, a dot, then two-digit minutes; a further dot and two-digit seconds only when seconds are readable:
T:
6.19
